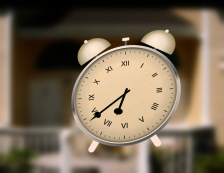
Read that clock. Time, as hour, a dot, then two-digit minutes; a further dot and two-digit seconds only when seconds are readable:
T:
6.39
